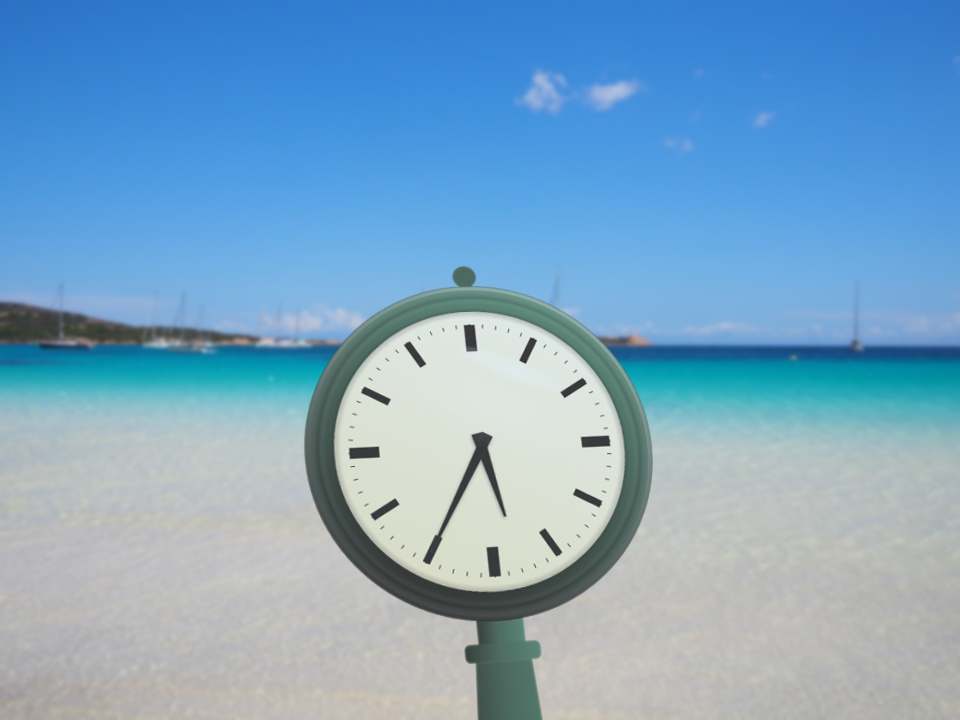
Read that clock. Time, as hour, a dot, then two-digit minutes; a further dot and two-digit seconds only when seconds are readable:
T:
5.35
